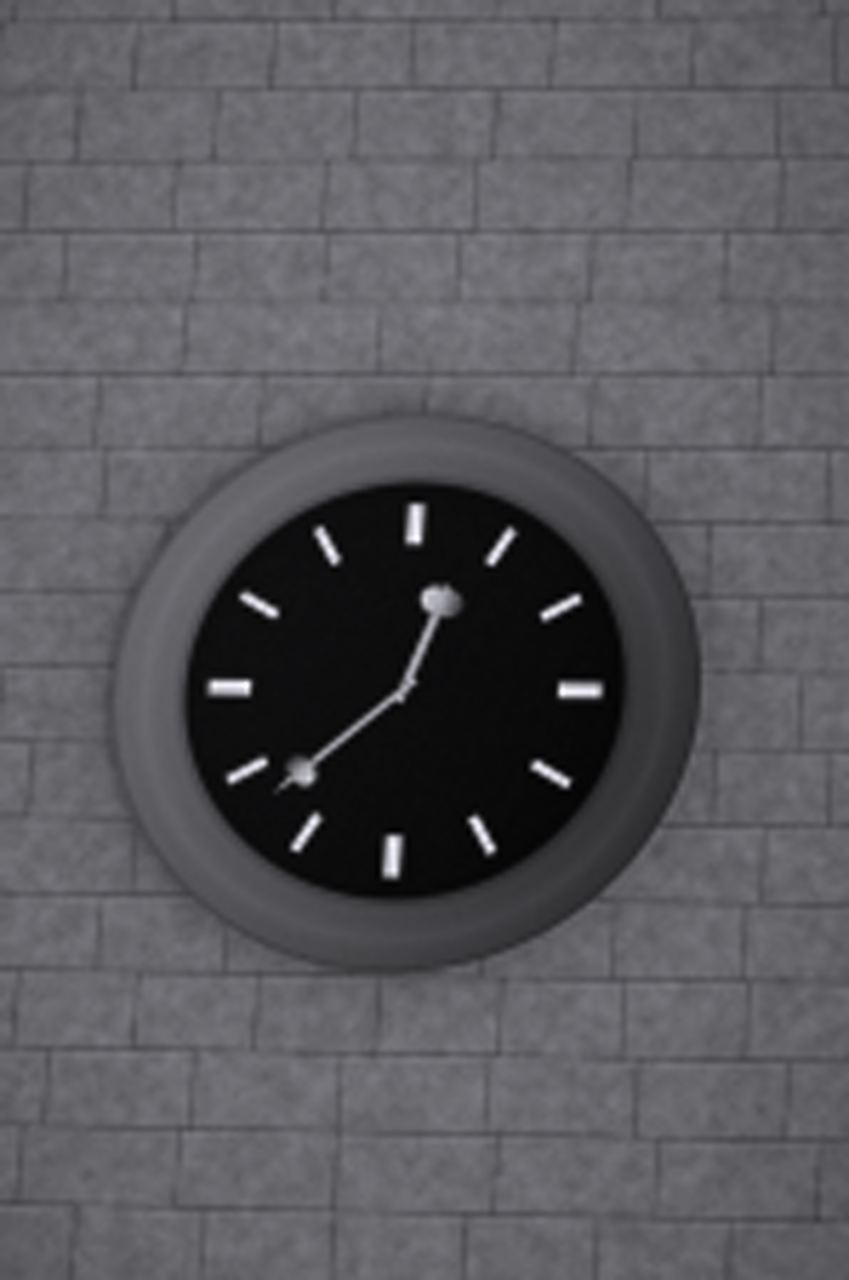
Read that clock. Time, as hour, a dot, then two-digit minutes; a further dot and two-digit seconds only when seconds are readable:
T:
12.38
